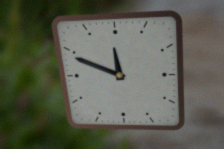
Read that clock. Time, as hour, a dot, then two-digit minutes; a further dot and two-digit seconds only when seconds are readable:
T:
11.49
